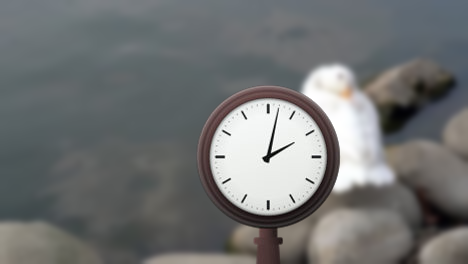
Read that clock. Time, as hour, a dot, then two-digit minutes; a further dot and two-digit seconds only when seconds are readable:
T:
2.02
